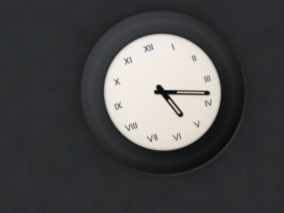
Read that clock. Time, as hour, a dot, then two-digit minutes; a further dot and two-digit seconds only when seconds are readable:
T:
5.18
